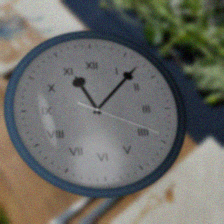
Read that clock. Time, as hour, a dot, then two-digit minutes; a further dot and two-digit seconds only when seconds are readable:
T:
11.07.19
